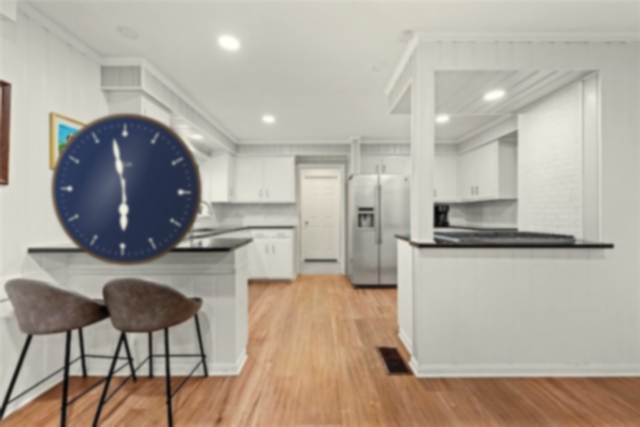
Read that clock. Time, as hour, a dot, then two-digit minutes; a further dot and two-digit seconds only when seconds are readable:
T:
5.58
